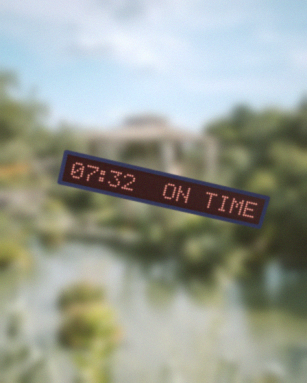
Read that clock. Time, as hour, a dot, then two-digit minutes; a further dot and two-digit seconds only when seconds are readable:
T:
7.32
